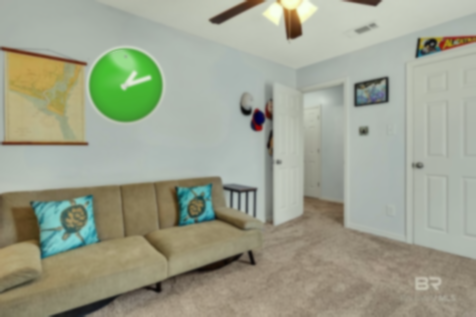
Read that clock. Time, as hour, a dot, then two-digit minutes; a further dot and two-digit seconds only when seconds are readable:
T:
1.12
